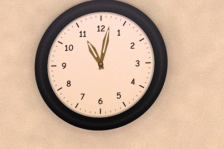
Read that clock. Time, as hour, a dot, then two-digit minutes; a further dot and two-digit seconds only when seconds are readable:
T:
11.02
